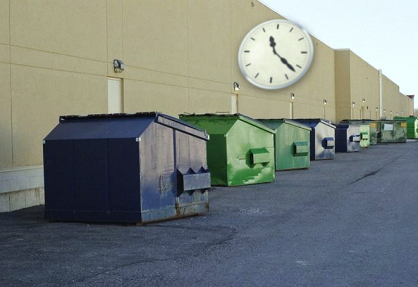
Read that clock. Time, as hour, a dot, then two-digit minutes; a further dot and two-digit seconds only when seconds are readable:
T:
11.22
